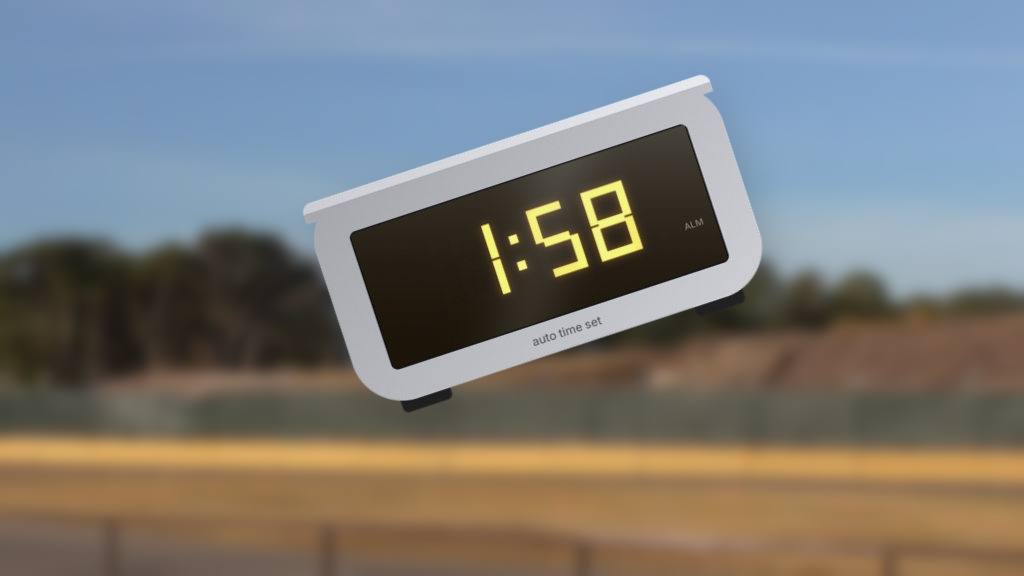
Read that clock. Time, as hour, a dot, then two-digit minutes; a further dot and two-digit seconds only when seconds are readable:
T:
1.58
